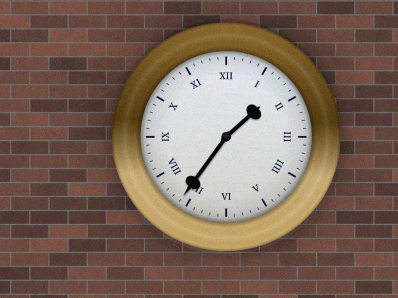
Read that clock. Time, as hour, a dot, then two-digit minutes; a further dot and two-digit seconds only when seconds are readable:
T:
1.36
